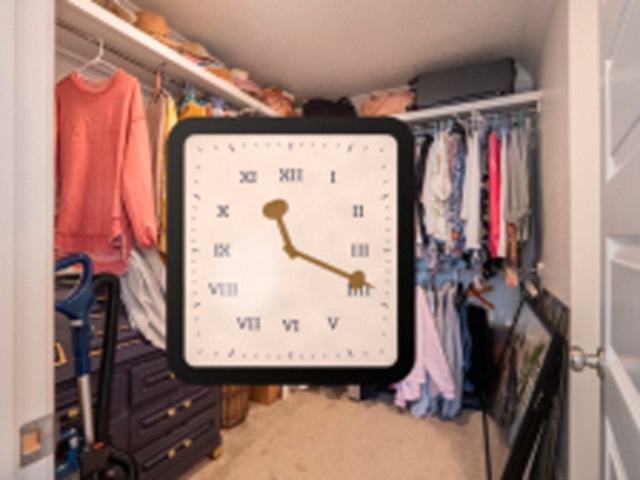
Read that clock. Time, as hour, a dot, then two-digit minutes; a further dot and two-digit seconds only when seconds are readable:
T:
11.19
